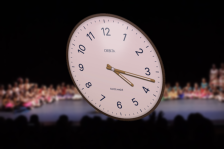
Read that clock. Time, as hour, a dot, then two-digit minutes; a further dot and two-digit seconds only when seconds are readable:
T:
4.17
